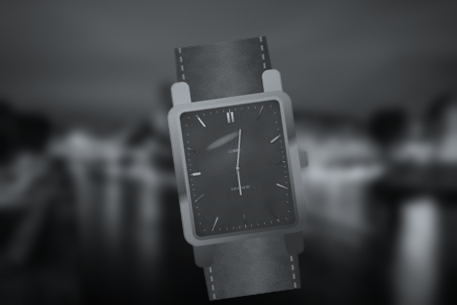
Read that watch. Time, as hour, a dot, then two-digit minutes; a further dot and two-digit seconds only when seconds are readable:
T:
6.02
